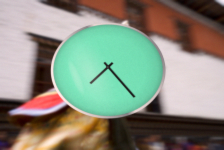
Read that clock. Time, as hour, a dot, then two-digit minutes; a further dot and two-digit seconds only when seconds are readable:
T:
7.24
